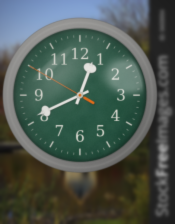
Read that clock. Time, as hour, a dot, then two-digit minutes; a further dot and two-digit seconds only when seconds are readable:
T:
12.40.50
